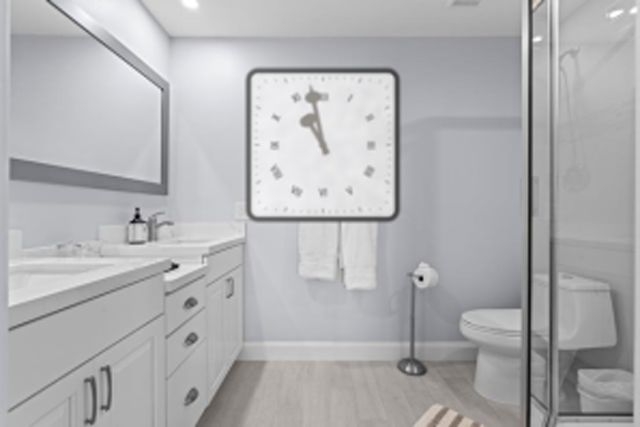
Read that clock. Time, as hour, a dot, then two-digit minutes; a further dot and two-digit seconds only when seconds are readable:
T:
10.58
